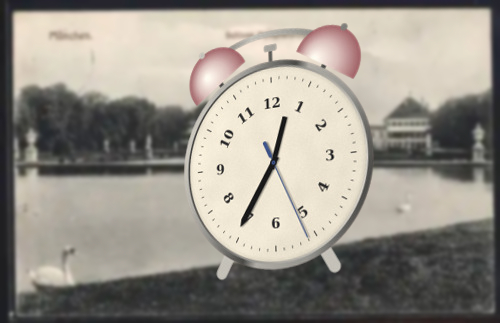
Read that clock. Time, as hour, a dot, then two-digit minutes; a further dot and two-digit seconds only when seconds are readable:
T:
12.35.26
